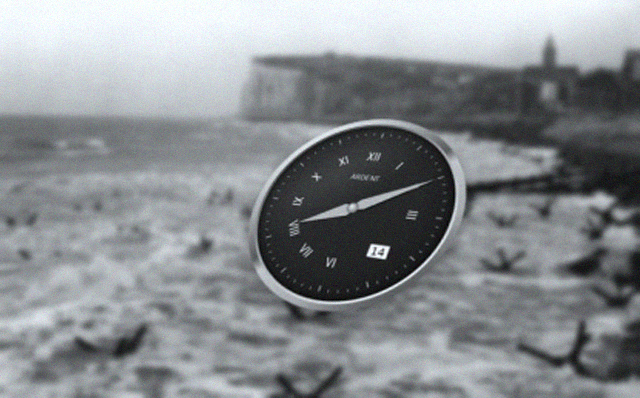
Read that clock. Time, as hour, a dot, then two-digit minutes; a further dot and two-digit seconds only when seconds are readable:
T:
8.10
